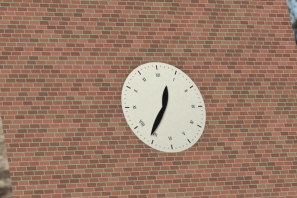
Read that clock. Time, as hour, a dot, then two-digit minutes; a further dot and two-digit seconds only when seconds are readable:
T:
12.36
